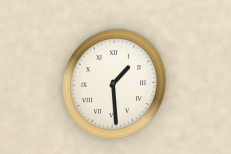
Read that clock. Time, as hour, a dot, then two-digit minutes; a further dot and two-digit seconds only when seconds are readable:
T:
1.29
